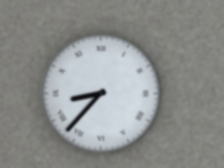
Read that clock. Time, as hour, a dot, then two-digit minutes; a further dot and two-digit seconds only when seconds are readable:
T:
8.37
